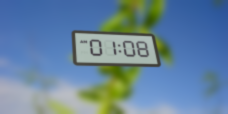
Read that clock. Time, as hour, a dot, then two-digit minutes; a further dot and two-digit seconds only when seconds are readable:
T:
1.08
